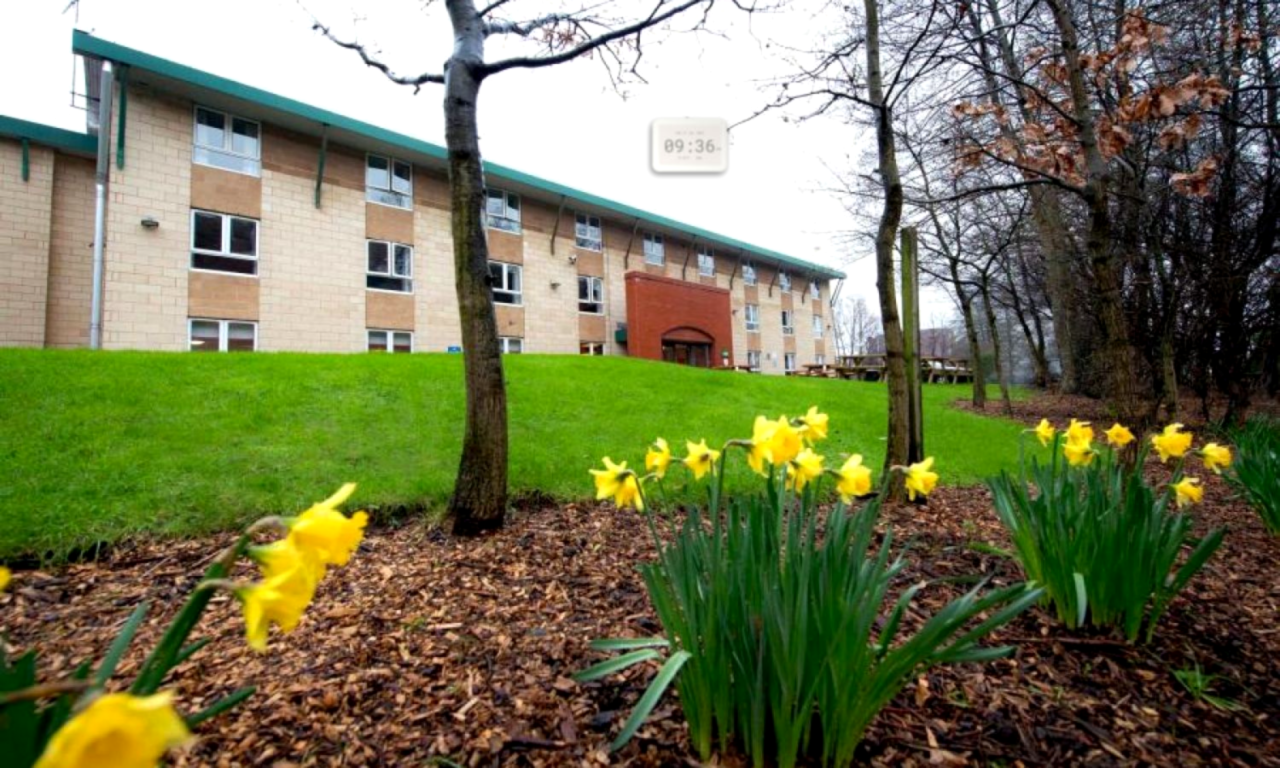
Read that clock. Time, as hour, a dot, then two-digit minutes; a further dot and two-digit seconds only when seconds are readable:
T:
9.36
